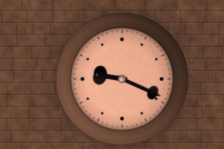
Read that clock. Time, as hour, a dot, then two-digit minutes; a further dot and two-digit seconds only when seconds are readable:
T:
9.19
